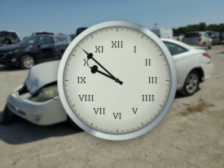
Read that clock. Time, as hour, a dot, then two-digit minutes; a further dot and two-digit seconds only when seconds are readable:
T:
9.52
